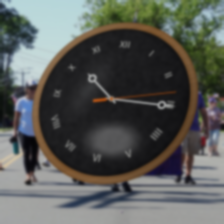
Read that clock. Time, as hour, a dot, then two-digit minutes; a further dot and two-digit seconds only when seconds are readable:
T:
10.15.13
